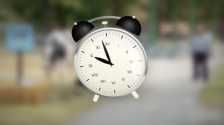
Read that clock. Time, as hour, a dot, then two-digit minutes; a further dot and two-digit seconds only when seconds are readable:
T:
9.58
